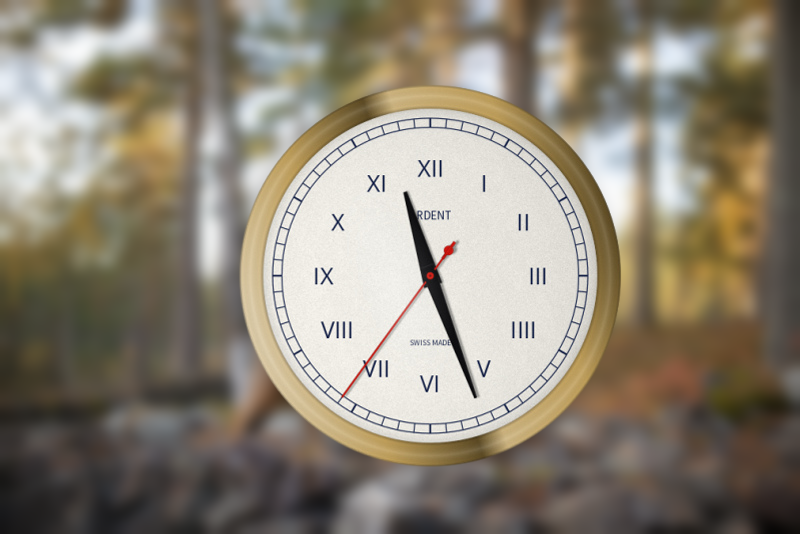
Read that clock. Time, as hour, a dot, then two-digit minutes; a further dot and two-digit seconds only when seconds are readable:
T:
11.26.36
